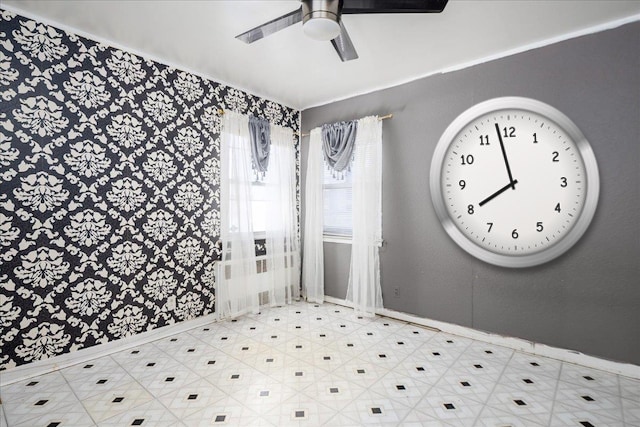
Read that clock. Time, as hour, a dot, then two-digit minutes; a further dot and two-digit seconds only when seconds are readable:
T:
7.58
